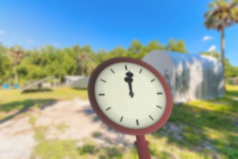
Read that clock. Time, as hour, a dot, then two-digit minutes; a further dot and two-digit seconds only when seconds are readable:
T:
12.01
